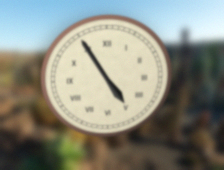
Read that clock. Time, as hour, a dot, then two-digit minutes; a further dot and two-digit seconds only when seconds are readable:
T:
4.55
